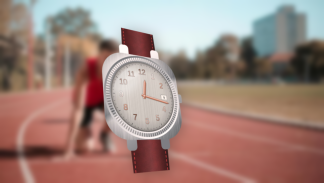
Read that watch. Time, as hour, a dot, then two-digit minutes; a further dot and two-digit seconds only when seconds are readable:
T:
12.17
